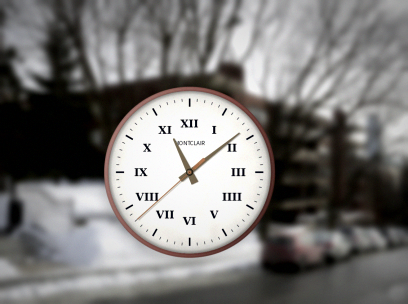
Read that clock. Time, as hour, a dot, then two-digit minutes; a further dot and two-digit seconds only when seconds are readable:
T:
11.08.38
